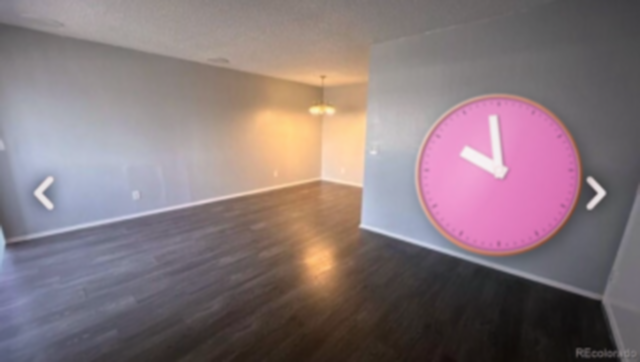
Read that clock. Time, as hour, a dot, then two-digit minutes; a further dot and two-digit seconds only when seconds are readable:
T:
9.59
